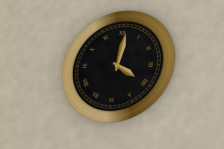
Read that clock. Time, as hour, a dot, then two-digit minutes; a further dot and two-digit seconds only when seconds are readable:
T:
4.01
